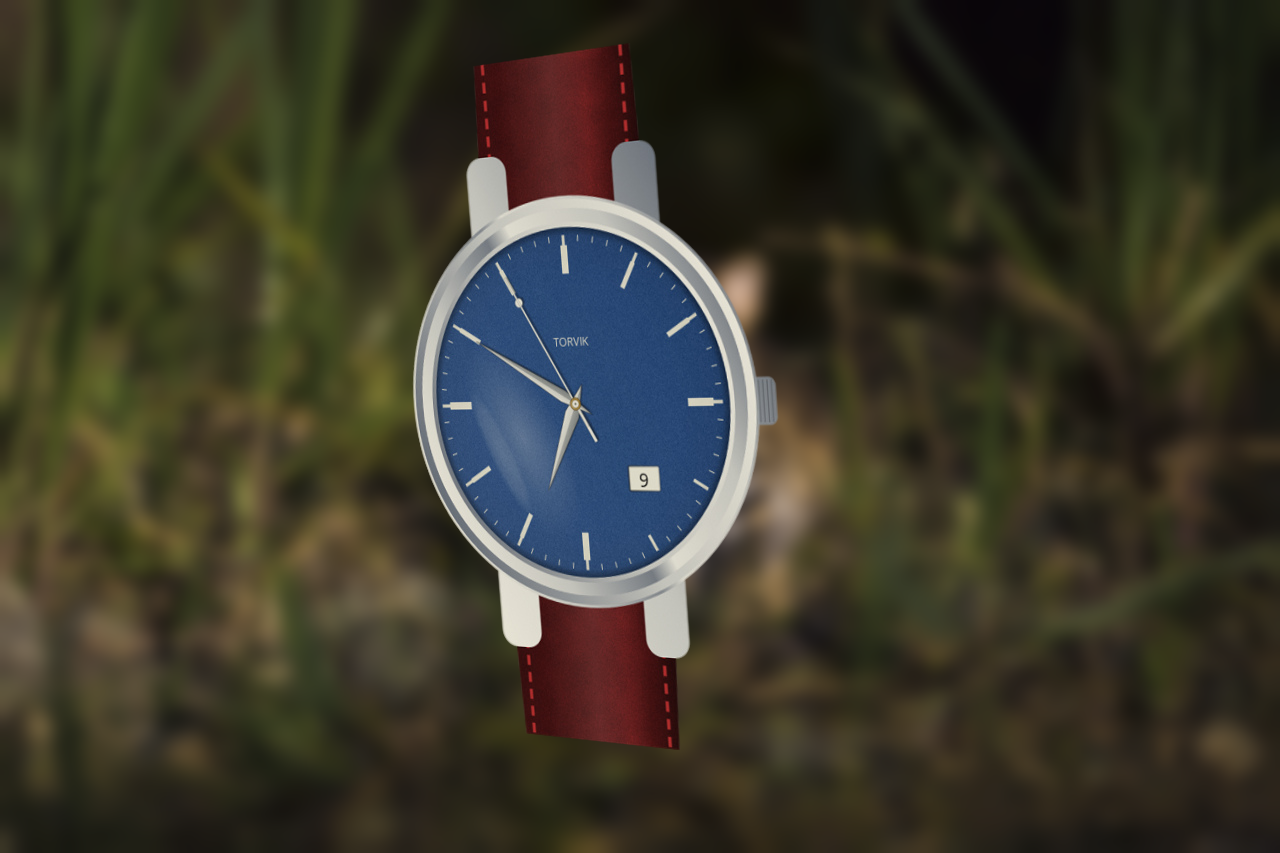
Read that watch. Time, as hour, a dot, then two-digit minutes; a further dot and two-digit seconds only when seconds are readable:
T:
6.49.55
